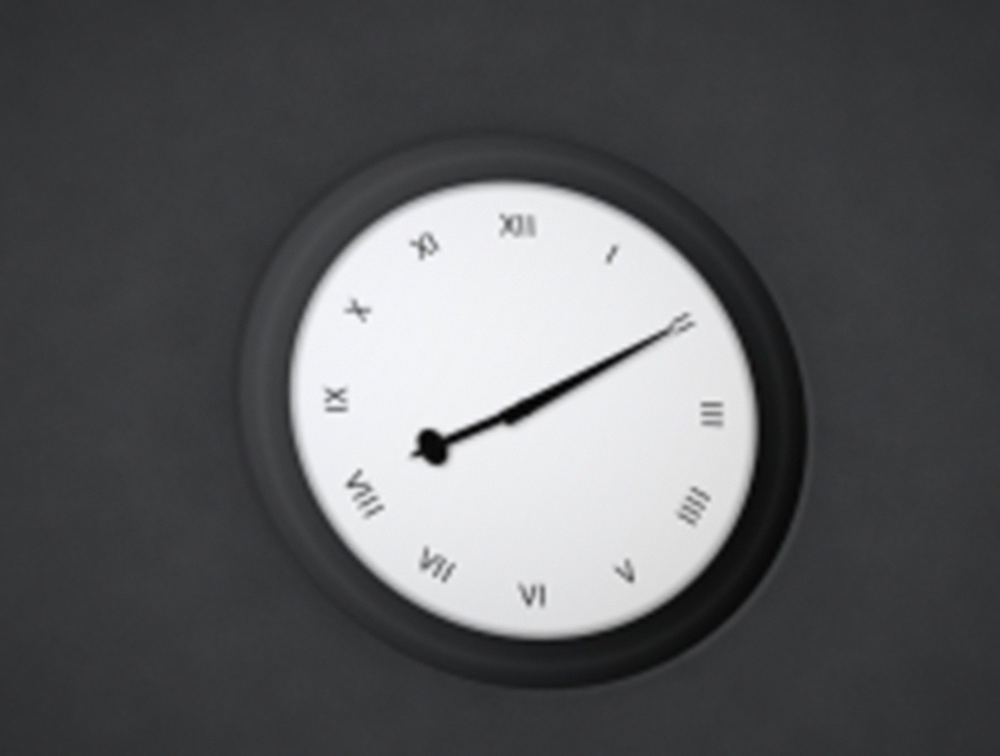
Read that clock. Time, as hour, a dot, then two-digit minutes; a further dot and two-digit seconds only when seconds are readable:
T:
8.10
